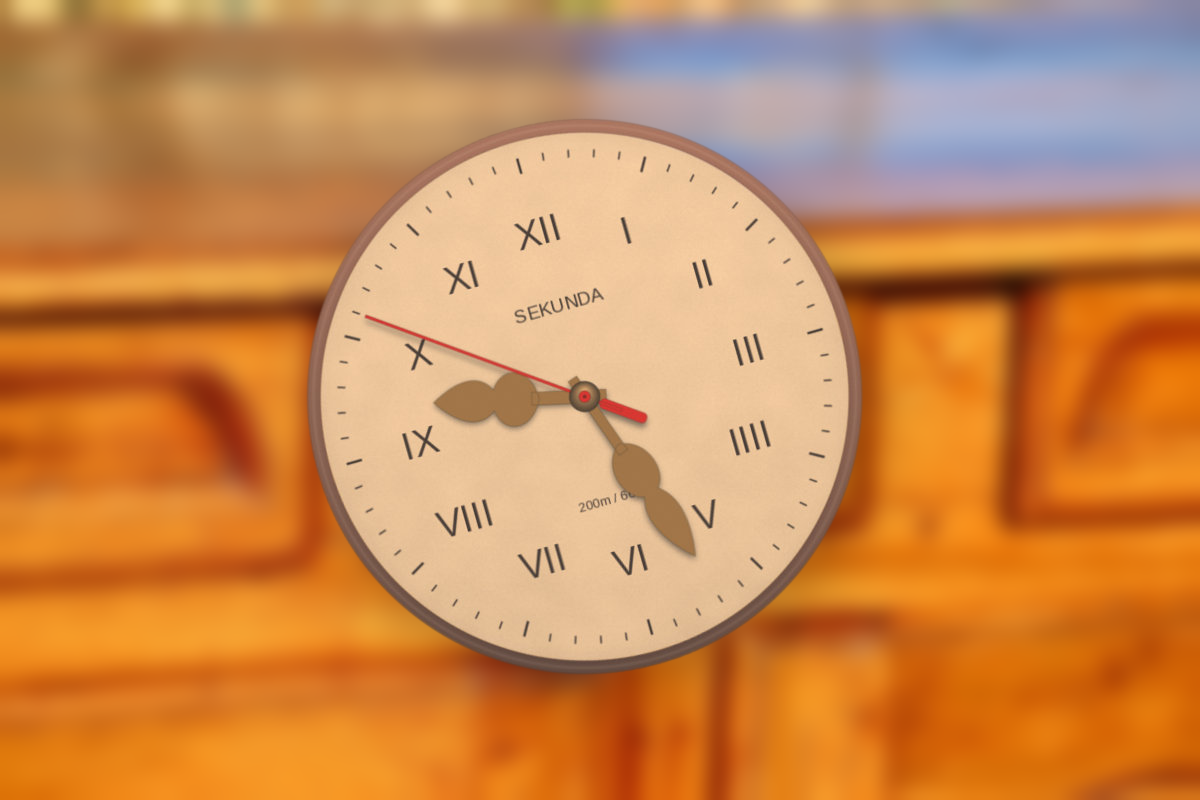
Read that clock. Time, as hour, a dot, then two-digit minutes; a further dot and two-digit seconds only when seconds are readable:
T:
9.26.51
